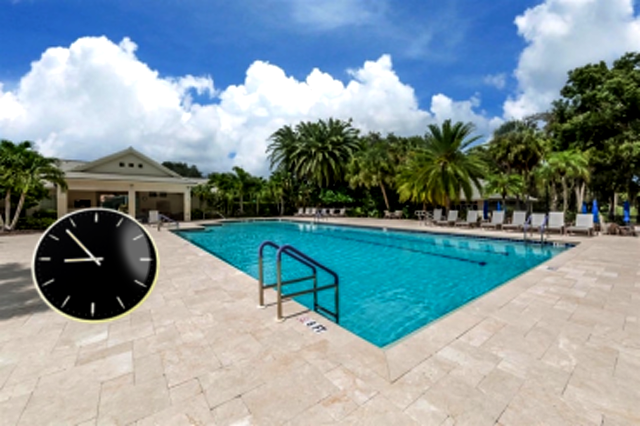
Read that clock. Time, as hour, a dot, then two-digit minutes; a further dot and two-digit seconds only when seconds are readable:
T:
8.53
